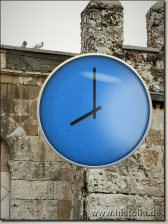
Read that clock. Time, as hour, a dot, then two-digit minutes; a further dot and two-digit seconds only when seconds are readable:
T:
8.00
